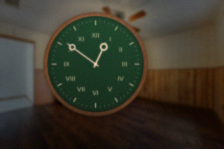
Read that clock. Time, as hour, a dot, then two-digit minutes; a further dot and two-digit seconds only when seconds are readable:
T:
12.51
